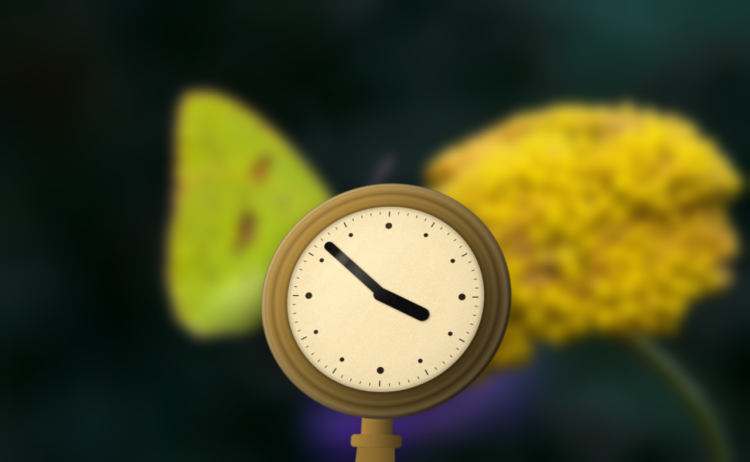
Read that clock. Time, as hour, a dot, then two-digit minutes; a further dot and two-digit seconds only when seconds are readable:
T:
3.52
